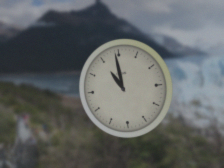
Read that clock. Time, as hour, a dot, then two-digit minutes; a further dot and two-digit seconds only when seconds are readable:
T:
10.59
